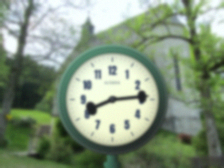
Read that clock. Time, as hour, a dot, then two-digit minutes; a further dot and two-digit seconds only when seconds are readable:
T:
8.14
